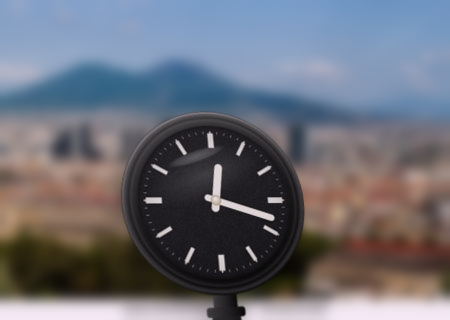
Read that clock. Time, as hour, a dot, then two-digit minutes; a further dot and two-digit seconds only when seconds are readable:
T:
12.18
